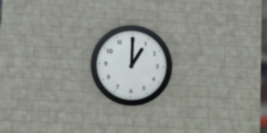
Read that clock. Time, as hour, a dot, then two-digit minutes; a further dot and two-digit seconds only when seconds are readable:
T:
1.00
